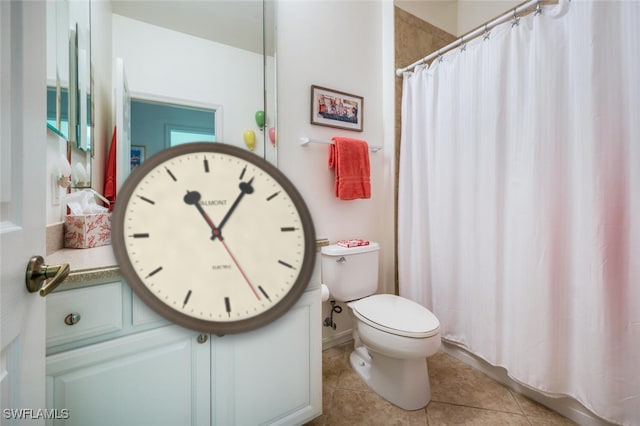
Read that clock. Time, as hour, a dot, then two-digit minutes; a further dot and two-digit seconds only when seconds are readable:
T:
11.06.26
